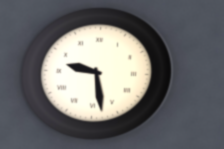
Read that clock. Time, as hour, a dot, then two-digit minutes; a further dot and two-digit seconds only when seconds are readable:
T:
9.28
